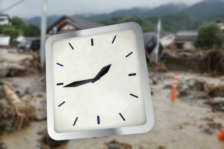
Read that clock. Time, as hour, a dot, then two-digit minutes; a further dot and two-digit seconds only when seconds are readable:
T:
1.44
